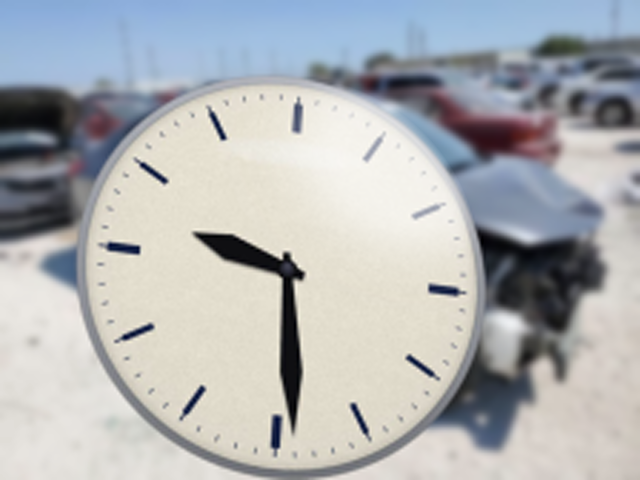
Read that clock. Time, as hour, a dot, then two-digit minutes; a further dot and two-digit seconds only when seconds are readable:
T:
9.29
